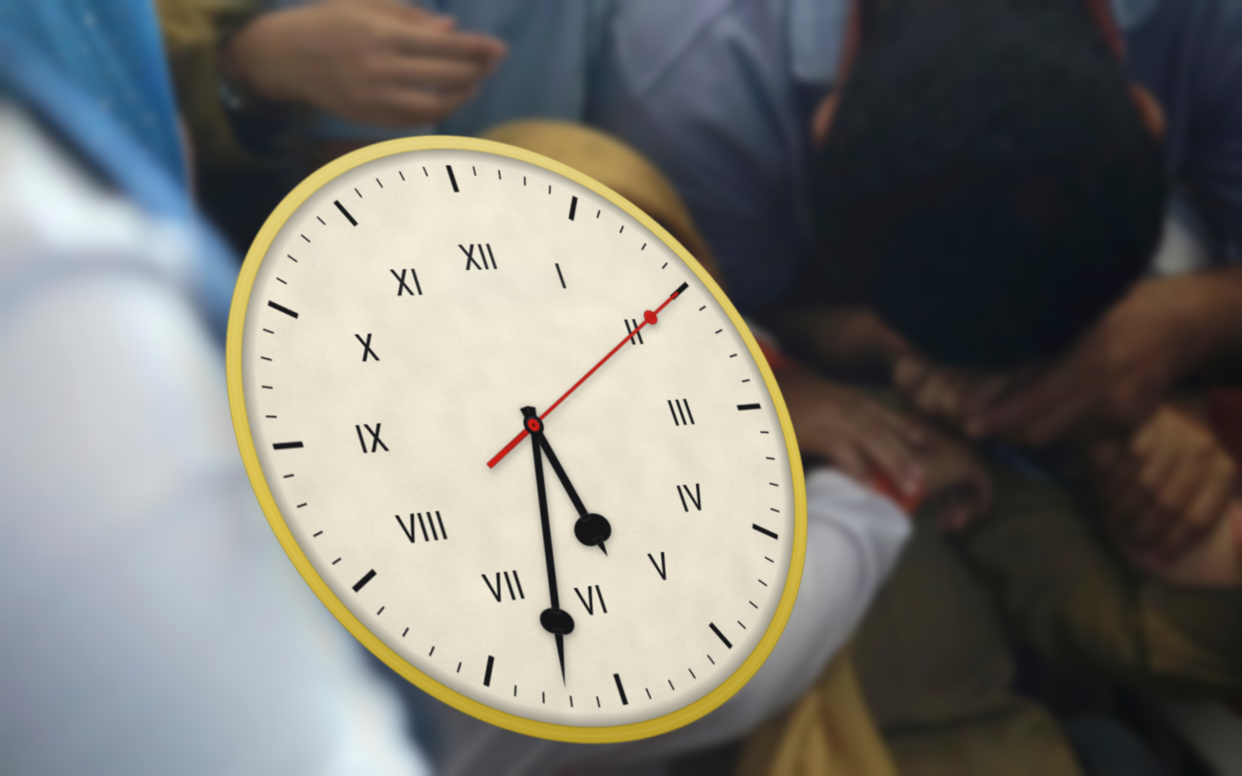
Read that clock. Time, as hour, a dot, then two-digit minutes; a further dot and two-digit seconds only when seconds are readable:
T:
5.32.10
